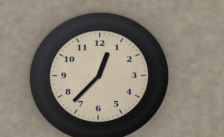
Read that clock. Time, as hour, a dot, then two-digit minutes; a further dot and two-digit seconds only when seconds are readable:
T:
12.37
